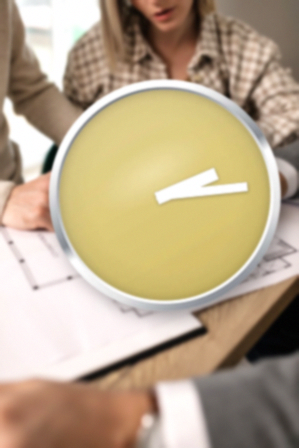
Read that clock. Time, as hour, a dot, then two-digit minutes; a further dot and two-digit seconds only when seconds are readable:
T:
2.14
